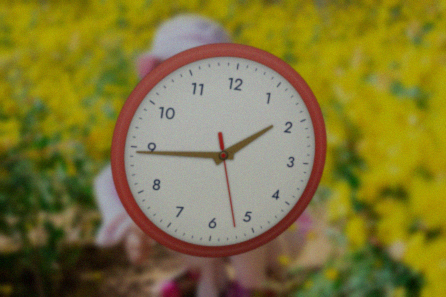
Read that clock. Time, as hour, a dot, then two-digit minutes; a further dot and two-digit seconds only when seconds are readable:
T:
1.44.27
